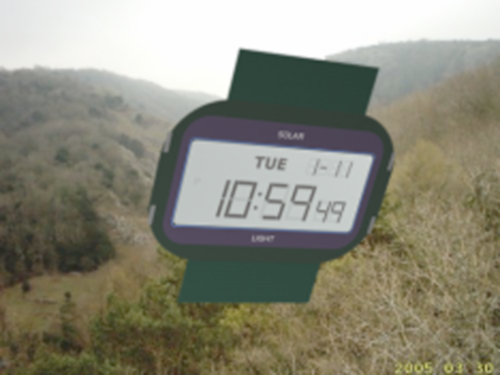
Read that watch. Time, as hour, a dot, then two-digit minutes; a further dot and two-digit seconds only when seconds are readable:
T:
10.59.49
